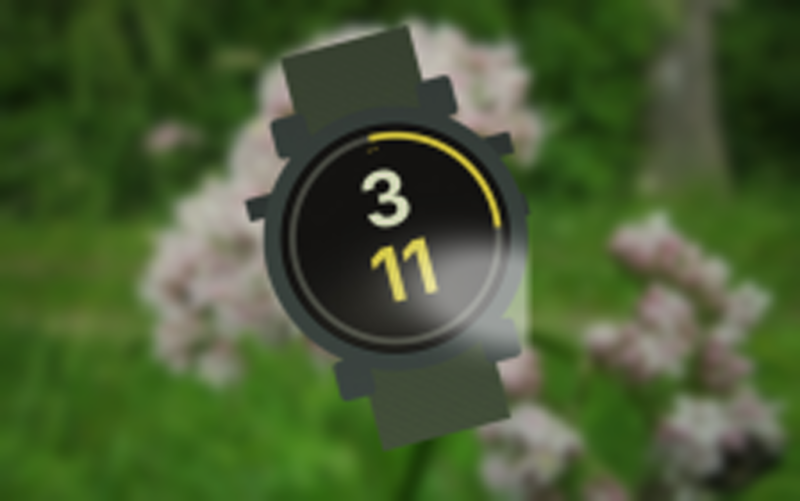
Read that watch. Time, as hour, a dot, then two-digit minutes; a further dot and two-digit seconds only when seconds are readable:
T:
3.11
